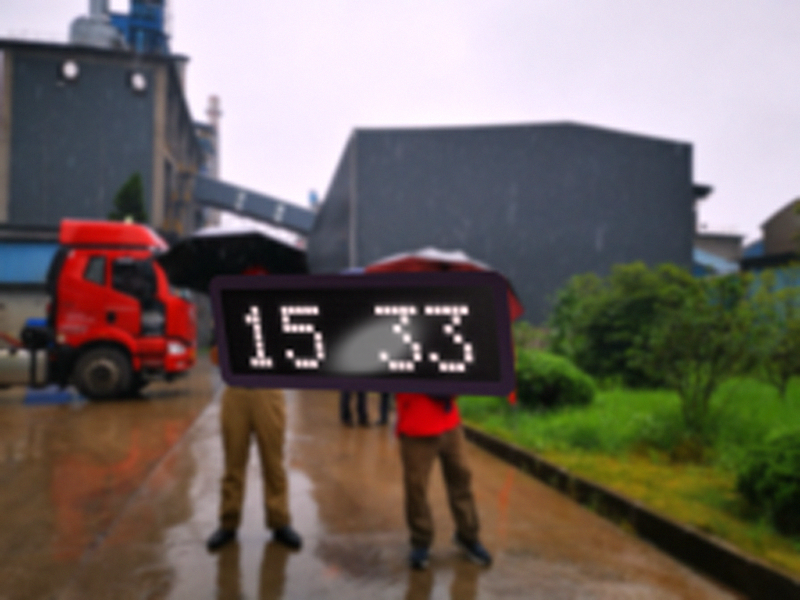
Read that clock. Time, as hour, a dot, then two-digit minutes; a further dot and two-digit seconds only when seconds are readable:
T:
15.33
